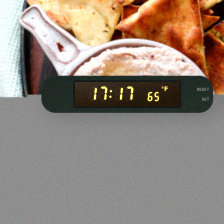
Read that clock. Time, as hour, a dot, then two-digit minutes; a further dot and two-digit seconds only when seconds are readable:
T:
17.17
